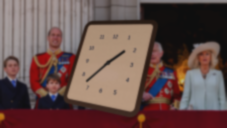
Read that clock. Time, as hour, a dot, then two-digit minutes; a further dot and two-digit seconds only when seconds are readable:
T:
1.37
